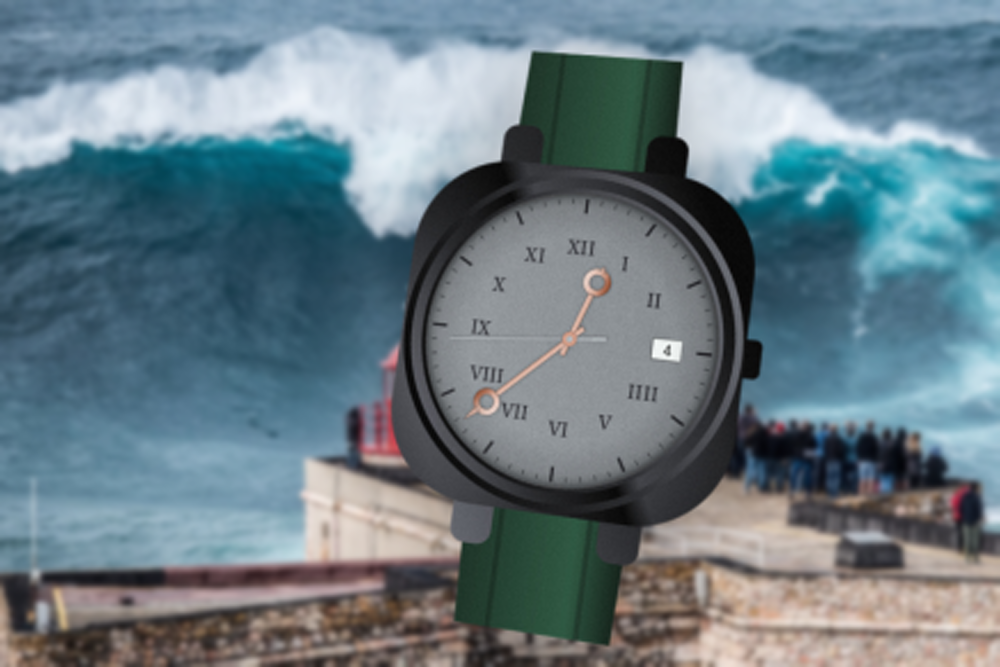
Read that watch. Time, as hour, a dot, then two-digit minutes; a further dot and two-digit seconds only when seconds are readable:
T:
12.37.44
